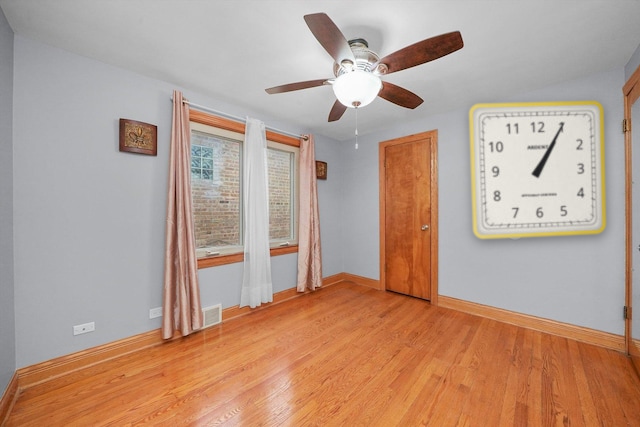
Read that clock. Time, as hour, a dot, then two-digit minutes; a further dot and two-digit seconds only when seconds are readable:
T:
1.05
